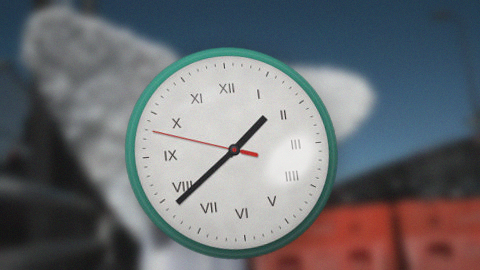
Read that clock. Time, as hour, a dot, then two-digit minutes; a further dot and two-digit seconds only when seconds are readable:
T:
1.38.48
